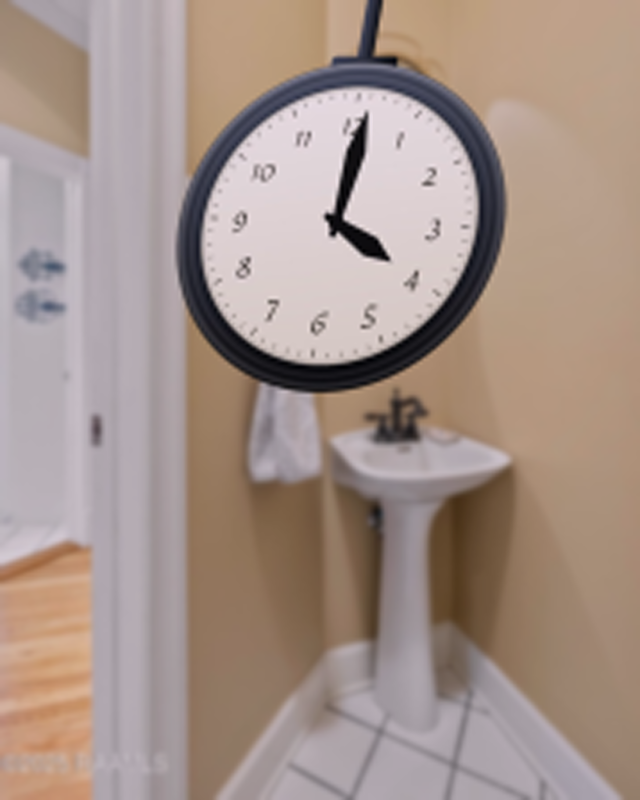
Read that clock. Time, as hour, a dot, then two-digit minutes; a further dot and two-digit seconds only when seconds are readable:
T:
4.01
